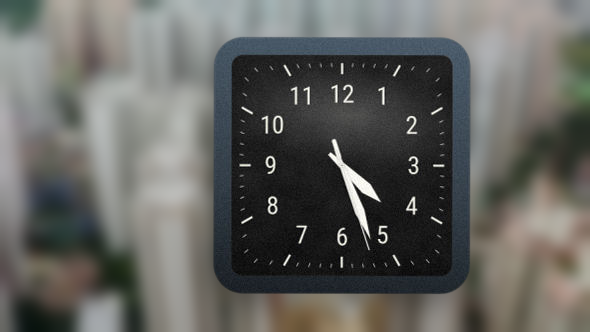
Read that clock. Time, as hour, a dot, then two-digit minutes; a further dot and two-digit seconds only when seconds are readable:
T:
4.26.27
